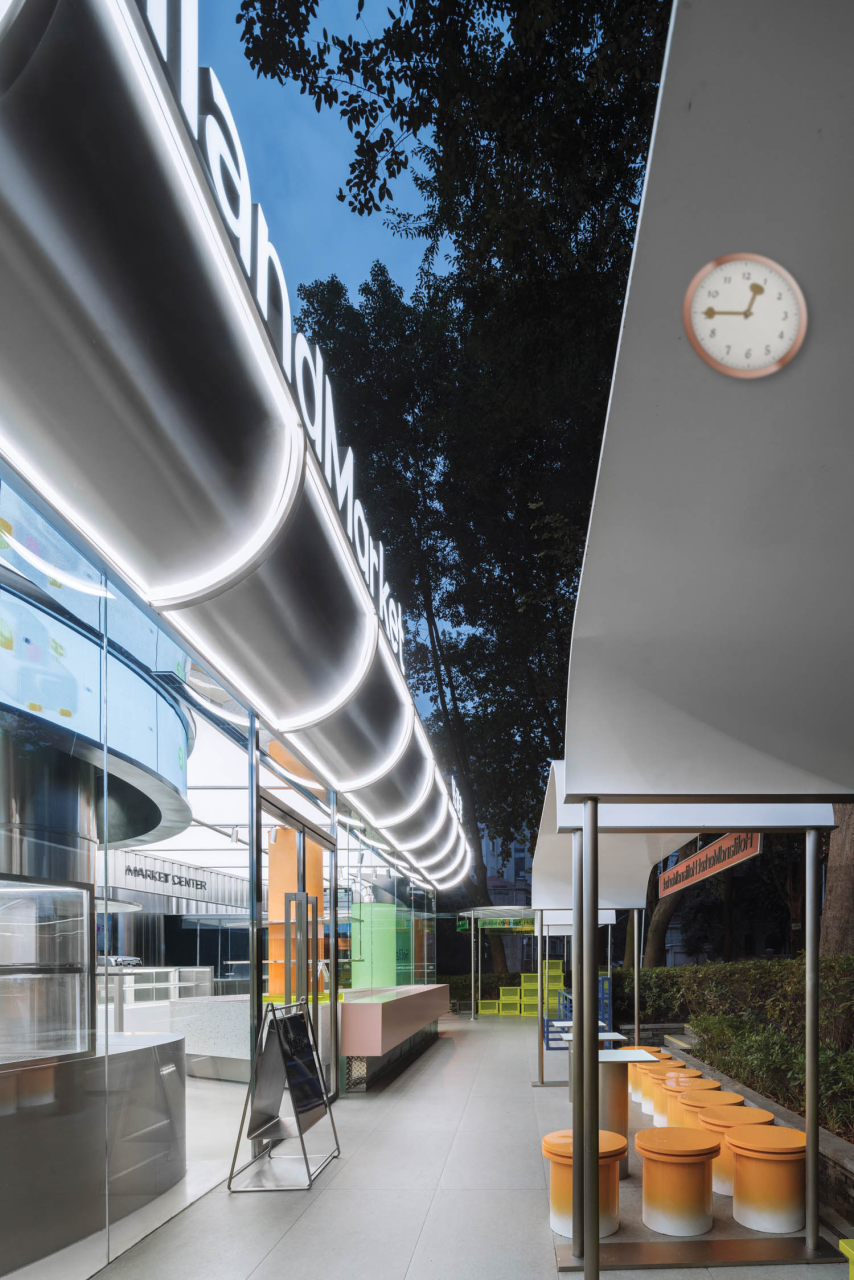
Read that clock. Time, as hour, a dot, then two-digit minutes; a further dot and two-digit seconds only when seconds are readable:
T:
12.45
